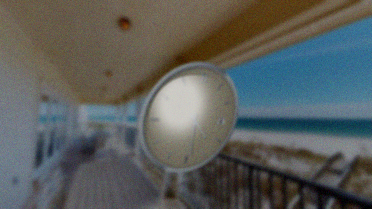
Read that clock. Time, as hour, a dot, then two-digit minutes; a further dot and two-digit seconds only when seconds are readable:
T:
4.29
